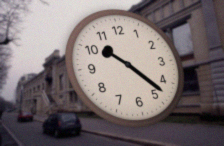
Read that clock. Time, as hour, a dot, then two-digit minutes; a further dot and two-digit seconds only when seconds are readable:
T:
10.23
